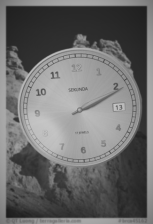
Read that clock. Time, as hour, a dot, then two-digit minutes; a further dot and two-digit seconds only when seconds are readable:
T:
2.11
